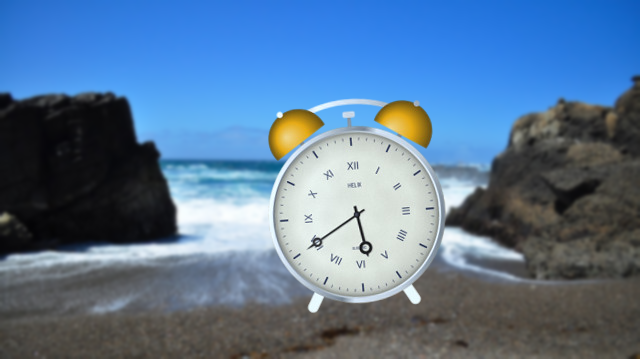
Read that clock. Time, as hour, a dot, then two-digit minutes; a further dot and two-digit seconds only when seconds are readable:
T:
5.40
